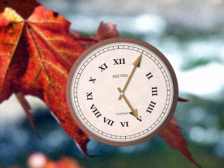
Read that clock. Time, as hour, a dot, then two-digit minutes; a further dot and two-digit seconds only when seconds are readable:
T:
5.05
